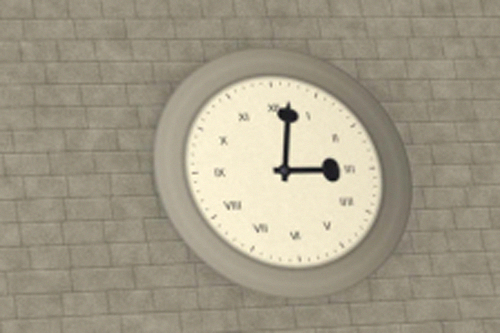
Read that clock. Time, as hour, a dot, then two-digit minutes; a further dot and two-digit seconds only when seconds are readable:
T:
3.02
